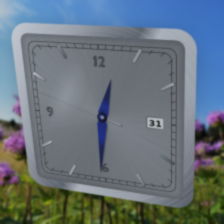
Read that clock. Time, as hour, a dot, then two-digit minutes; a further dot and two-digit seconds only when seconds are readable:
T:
12.30.48
